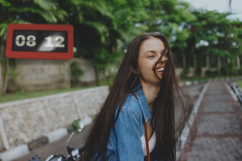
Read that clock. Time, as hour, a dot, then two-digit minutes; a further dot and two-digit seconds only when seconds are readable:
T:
8.12
